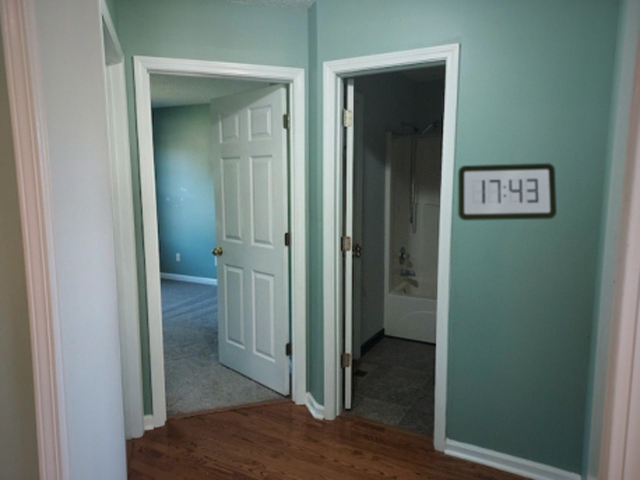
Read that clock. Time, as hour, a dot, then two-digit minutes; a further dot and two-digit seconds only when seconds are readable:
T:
17.43
